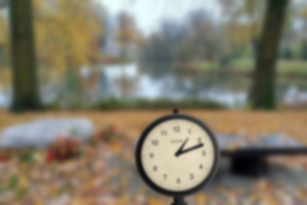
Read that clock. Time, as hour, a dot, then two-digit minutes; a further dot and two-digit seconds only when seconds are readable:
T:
1.12
